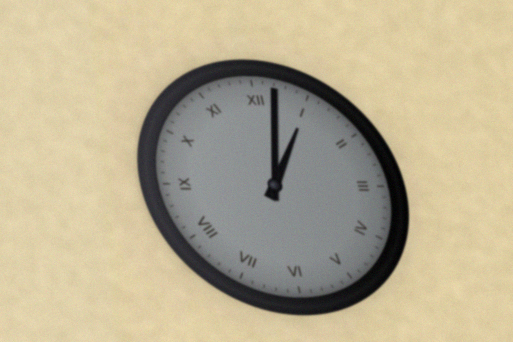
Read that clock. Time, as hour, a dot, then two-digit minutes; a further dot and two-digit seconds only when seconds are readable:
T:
1.02
